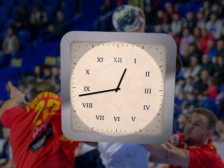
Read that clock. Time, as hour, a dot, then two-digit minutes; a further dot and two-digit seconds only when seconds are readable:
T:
12.43
